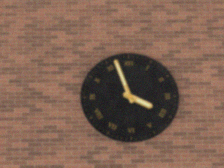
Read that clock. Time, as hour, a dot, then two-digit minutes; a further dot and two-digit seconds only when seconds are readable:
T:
3.57
